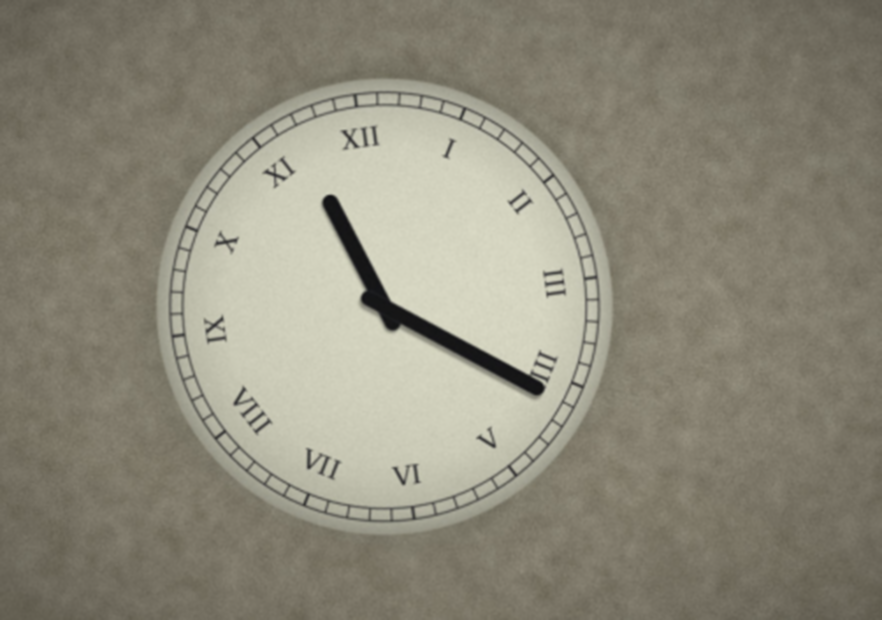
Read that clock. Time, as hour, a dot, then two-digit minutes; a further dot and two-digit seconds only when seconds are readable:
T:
11.21
